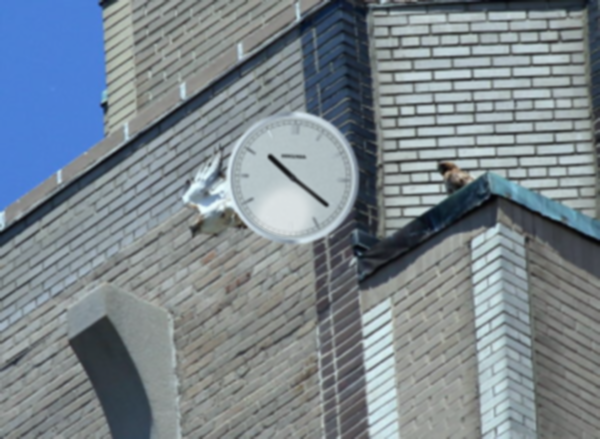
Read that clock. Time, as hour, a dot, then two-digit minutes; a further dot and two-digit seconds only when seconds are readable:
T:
10.21
